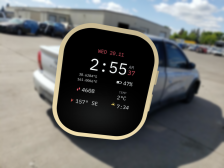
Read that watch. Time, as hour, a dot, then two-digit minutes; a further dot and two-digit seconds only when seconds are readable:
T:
2.55
